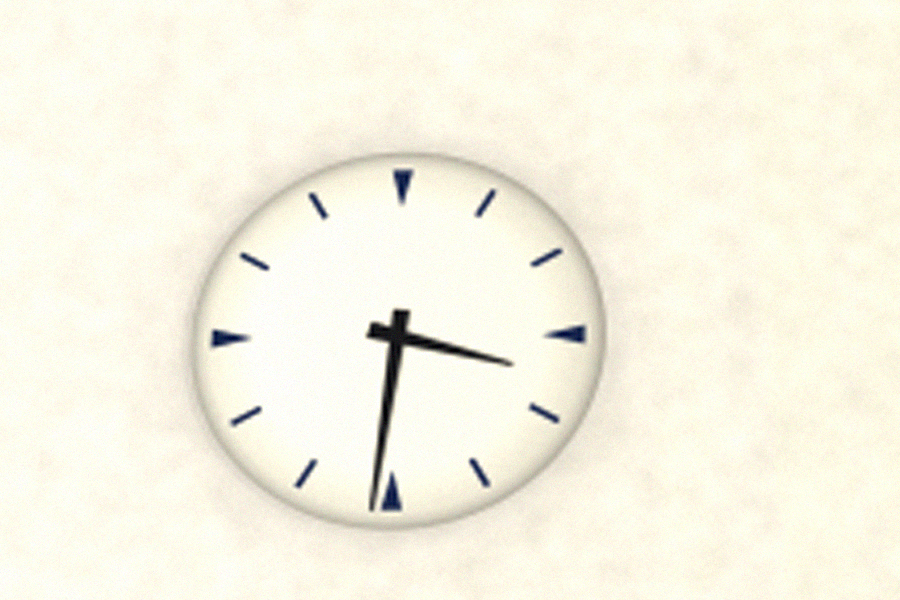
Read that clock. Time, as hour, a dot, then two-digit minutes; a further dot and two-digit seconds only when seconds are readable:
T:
3.31
